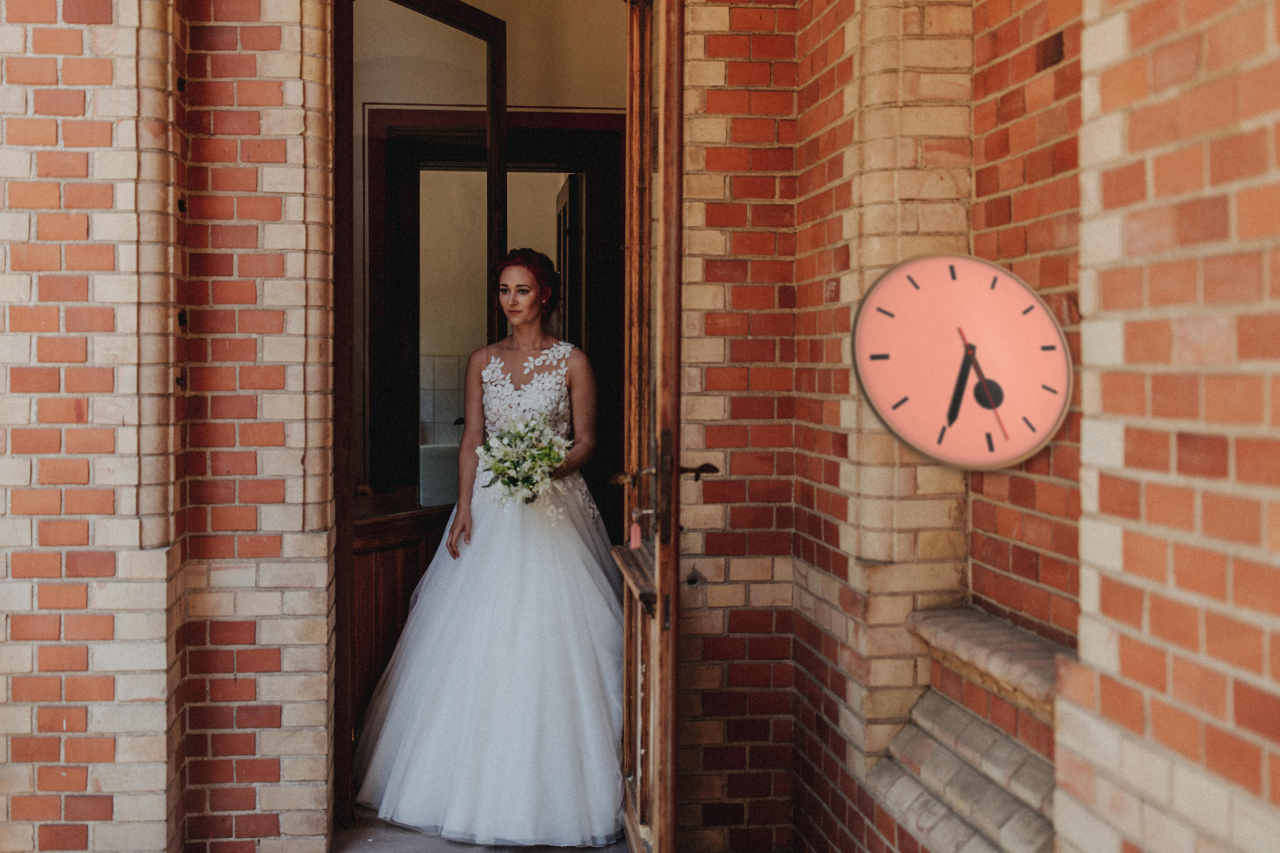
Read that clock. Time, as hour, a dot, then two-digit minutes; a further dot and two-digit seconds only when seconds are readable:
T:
5.34.28
